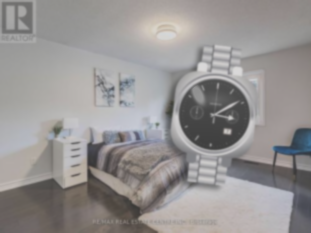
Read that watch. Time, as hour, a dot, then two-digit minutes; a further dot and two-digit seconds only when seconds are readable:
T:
3.09
